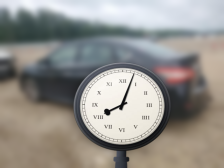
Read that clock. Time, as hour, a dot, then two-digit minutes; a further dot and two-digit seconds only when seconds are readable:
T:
8.03
